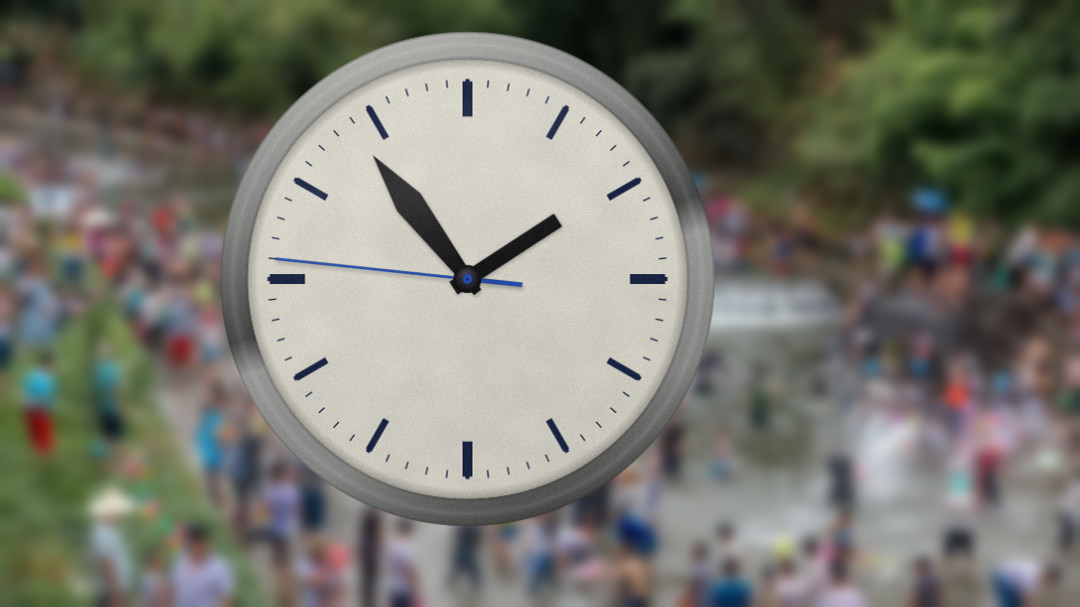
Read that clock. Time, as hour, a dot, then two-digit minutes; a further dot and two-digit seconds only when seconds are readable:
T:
1.53.46
